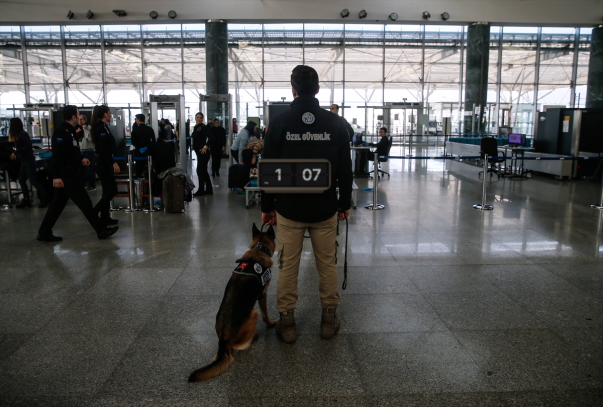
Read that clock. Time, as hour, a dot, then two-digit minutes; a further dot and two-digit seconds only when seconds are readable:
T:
1.07
